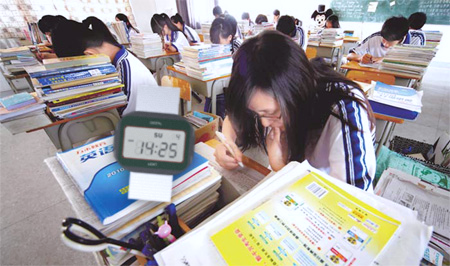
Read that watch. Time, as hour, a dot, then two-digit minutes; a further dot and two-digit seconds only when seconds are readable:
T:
14.25
